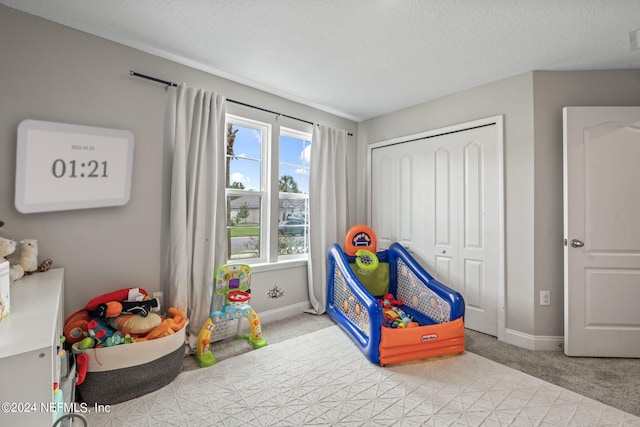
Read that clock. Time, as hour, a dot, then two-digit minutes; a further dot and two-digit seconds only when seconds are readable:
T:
1.21
